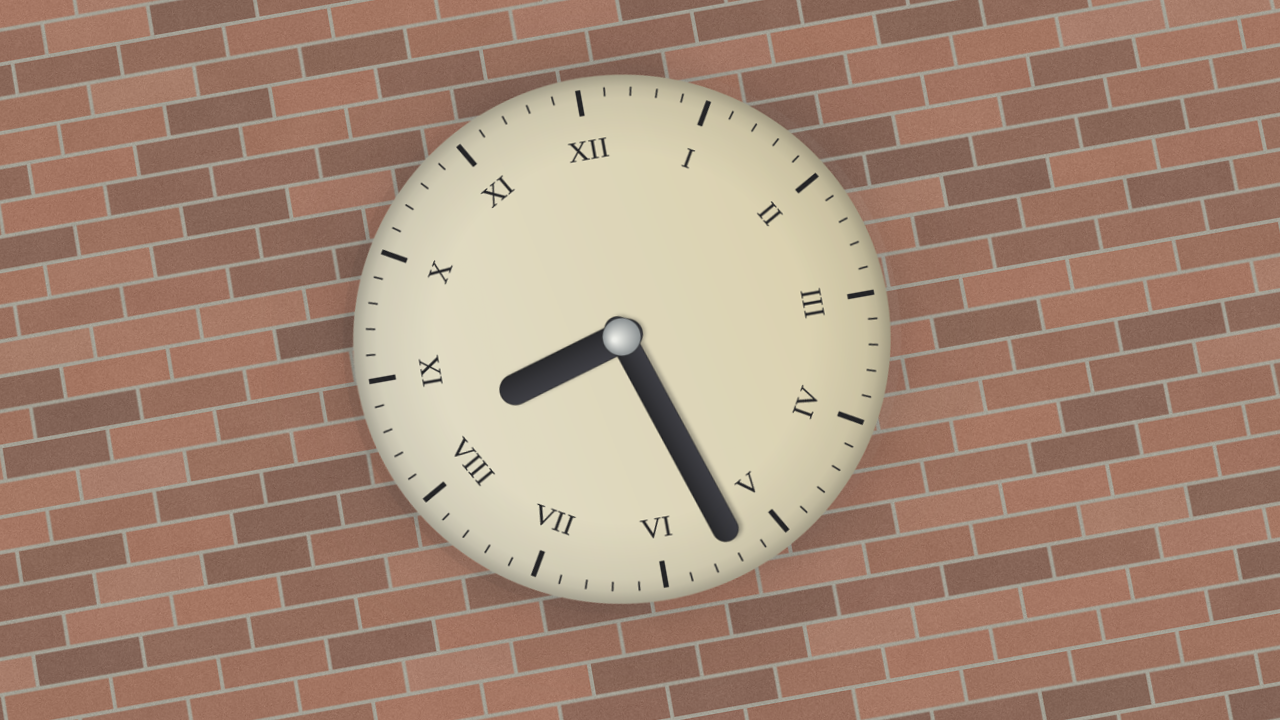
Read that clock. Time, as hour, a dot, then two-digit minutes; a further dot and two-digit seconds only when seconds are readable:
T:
8.27
